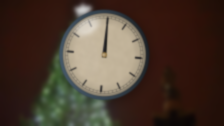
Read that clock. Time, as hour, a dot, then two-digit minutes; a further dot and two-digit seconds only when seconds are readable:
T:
12.00
